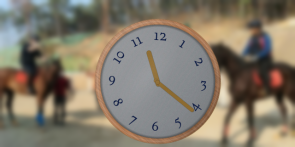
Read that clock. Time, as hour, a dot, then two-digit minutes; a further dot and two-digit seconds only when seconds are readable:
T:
11.21
